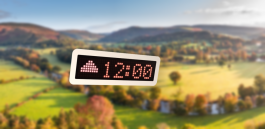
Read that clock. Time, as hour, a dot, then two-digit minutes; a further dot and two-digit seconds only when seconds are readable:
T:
12.00
